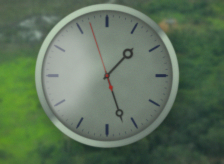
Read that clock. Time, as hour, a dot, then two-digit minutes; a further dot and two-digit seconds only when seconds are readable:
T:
1.26.57
